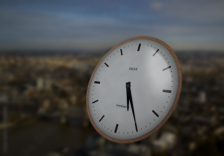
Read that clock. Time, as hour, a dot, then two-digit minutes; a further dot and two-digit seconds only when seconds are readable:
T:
5.25
